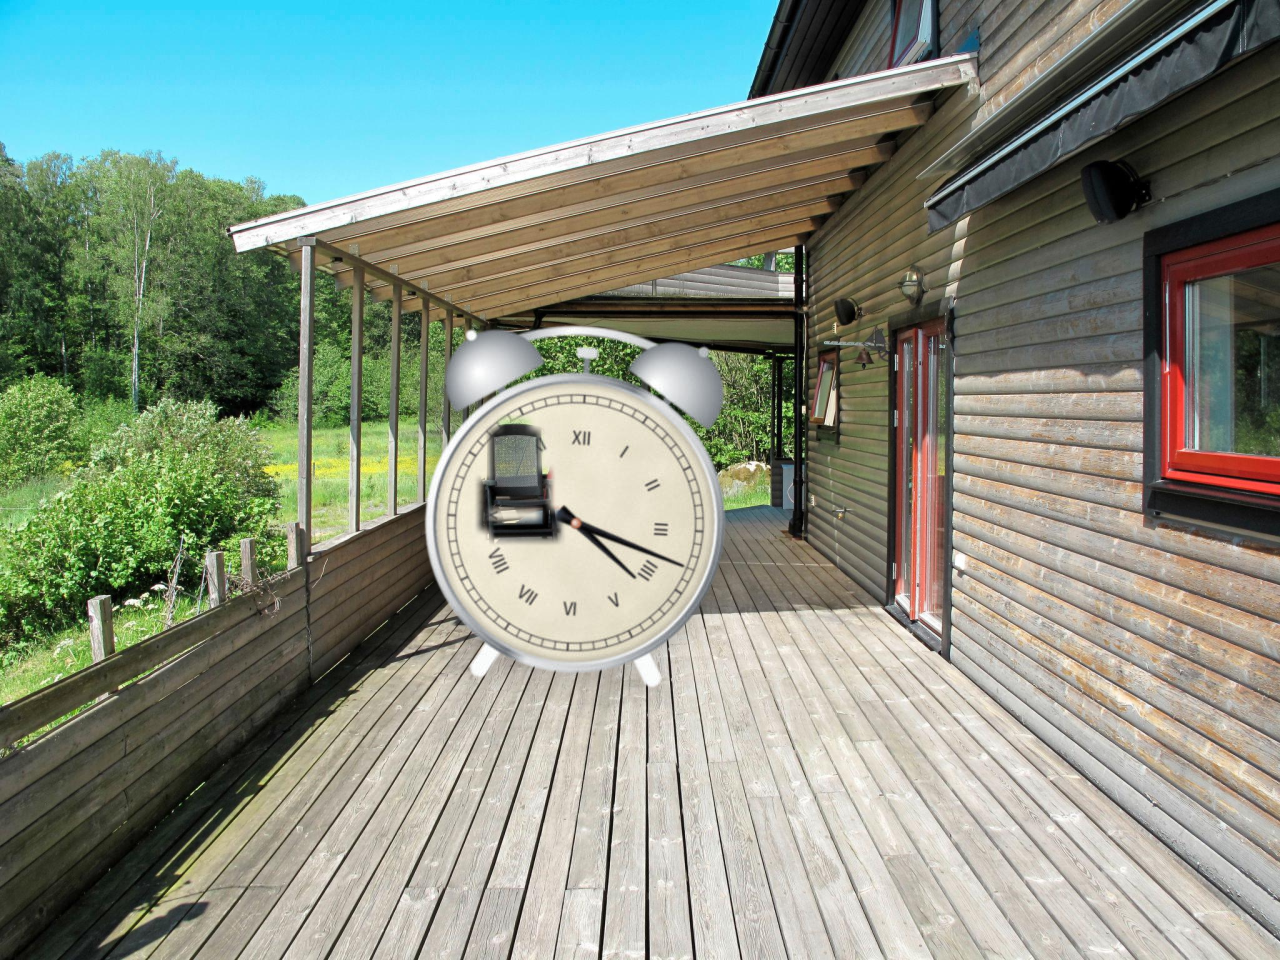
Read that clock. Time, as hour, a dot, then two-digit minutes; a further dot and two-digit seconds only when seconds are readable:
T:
4.18
